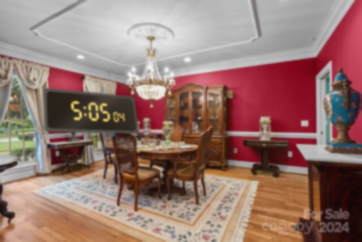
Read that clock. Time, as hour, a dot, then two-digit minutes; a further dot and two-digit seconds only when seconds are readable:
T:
5.05
